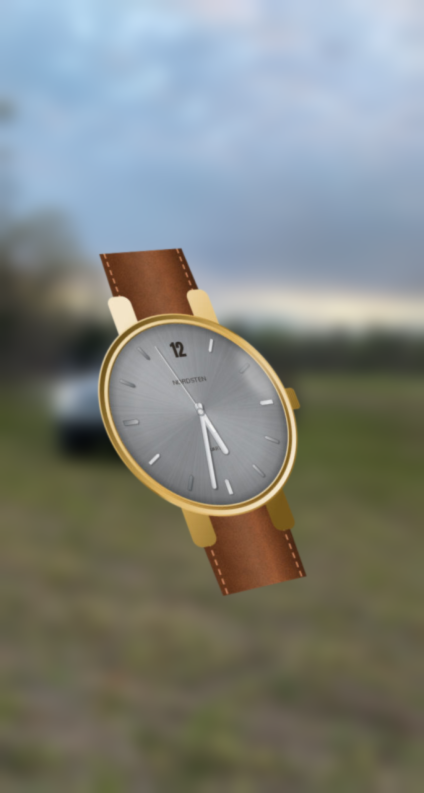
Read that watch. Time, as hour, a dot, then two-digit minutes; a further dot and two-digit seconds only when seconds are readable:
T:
5.31.57
